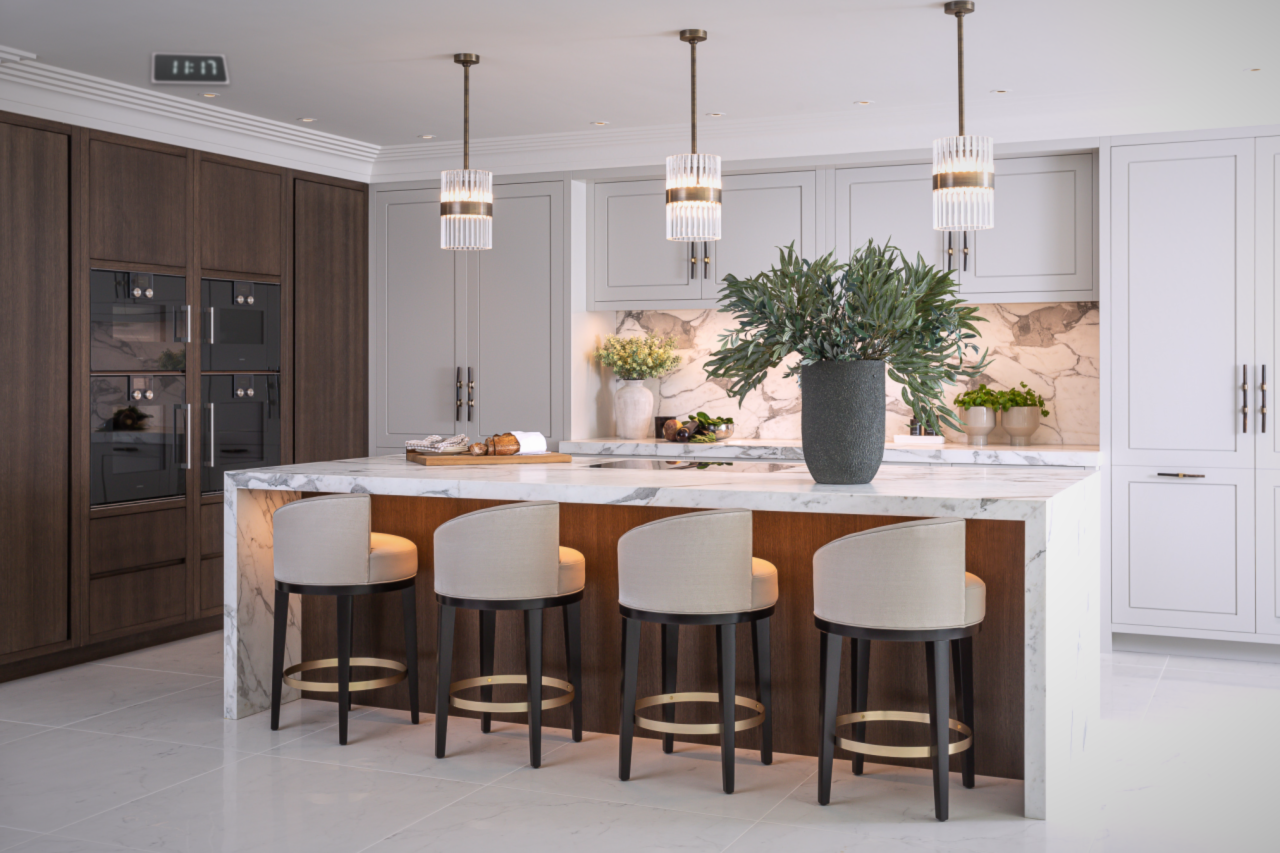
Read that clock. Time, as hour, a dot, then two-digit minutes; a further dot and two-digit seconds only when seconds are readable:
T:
11.17
